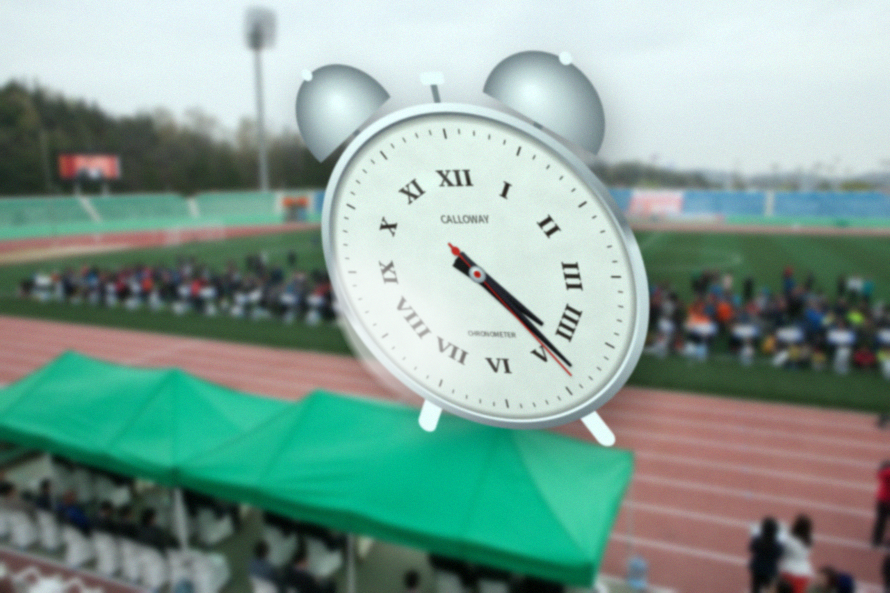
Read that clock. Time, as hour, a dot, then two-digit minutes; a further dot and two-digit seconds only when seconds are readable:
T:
4.23.24
